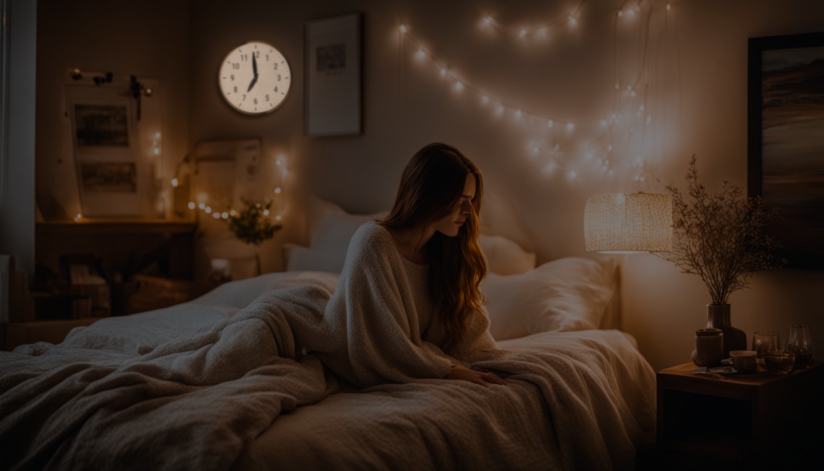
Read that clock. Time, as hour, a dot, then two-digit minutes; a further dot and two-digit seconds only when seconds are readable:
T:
6.59
